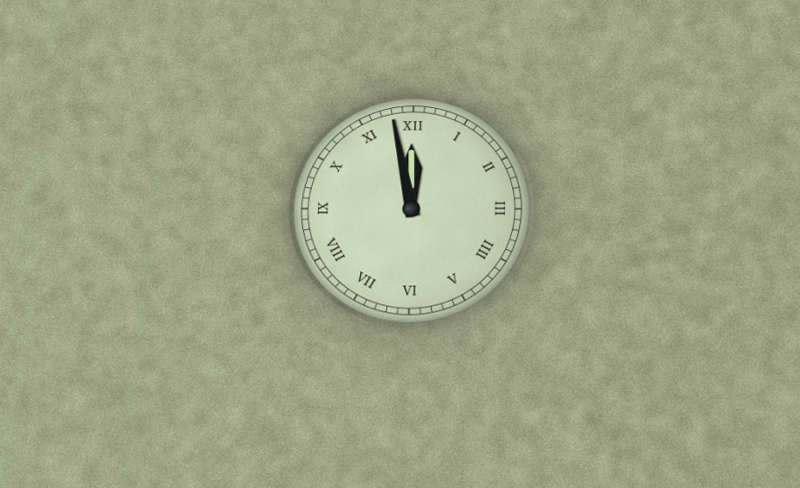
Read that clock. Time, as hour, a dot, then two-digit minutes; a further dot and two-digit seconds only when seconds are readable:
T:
11.58
